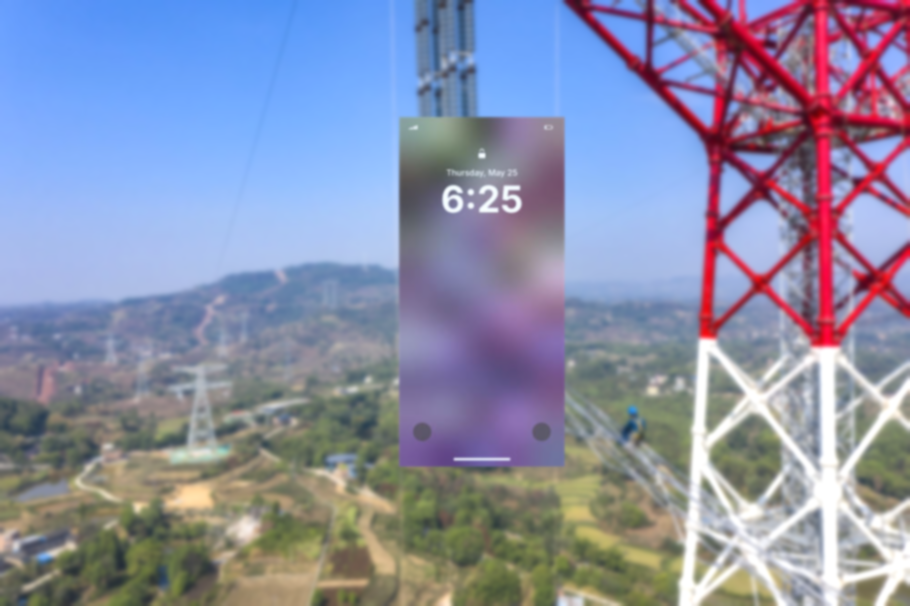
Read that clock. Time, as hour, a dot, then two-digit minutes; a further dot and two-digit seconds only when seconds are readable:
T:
6.25
